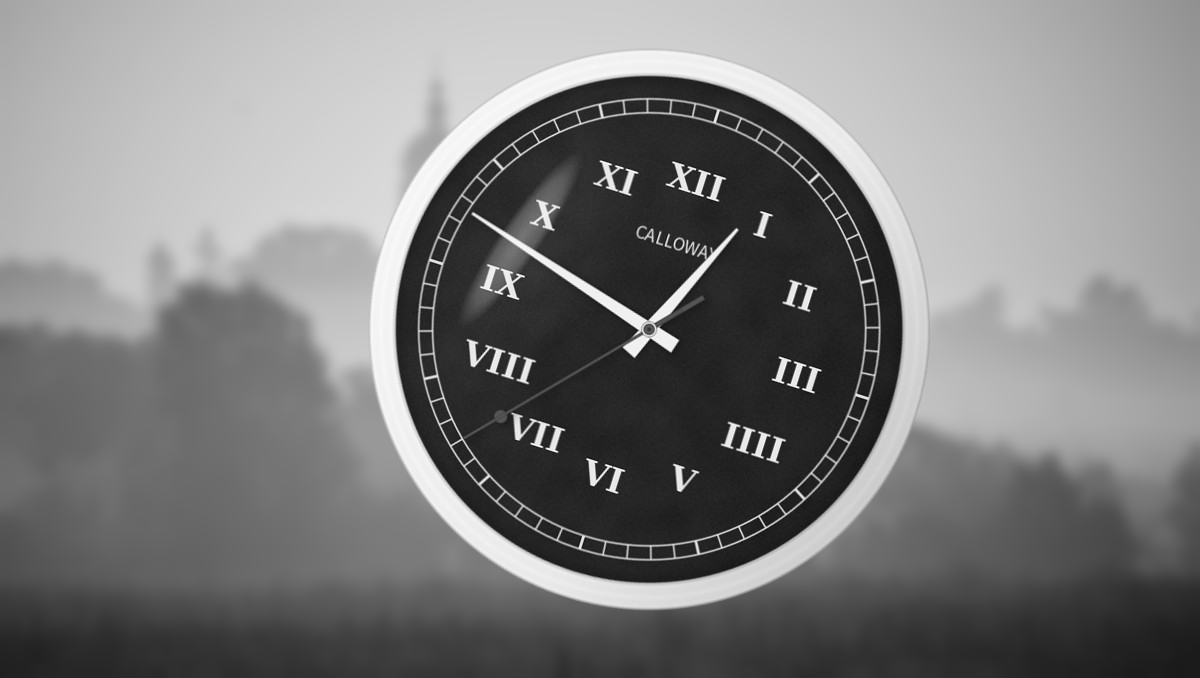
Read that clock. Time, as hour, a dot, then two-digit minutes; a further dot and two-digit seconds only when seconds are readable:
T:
12.47.37
